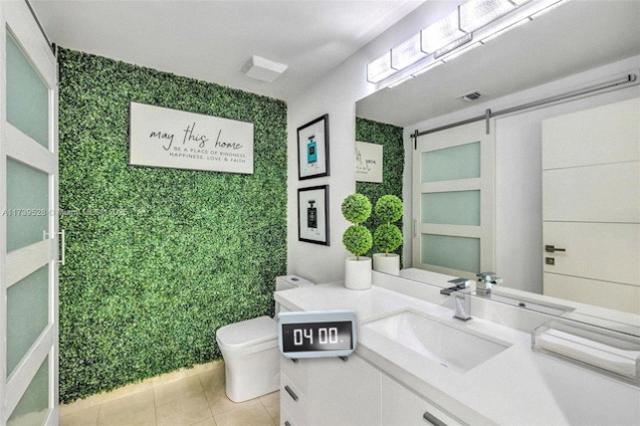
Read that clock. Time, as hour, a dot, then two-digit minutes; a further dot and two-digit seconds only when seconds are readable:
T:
4.00
